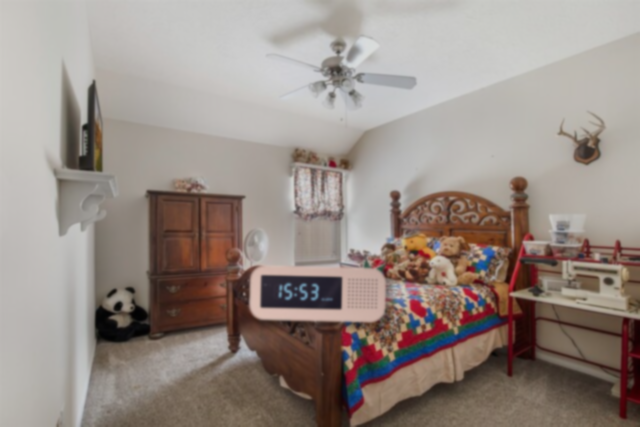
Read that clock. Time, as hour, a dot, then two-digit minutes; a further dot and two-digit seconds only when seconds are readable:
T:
15.53
